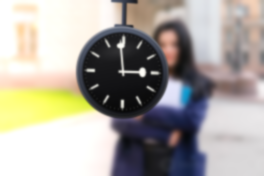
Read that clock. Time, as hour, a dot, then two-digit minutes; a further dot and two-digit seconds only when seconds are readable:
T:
2.59
